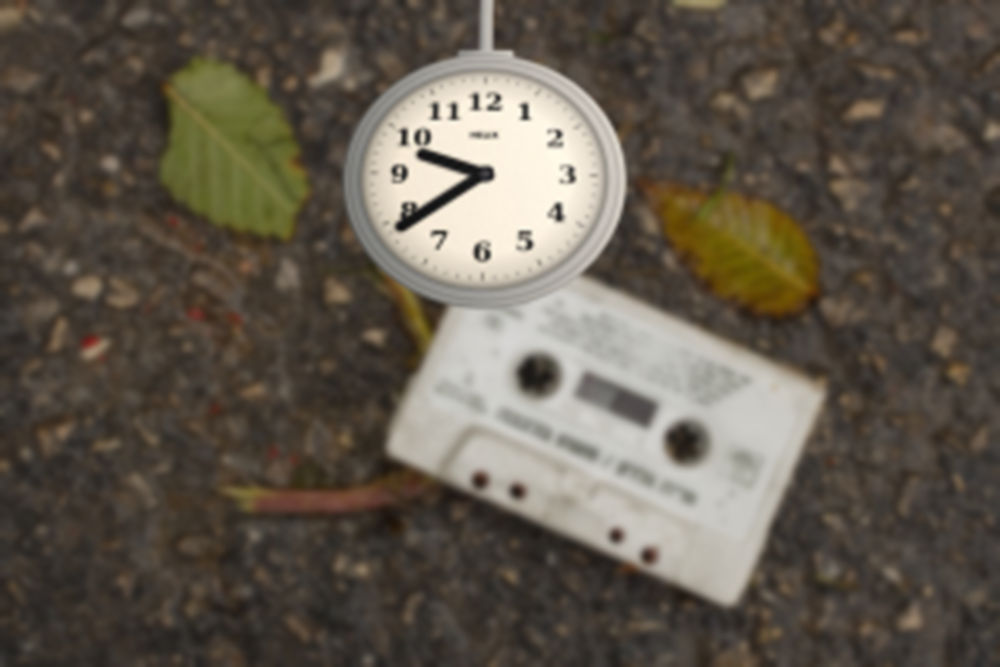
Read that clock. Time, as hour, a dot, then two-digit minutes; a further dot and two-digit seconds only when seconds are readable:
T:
9.39
